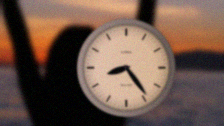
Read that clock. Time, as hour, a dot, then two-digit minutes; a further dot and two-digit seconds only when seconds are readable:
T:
8.24
